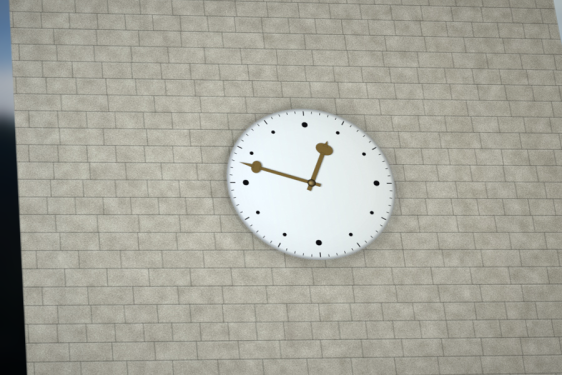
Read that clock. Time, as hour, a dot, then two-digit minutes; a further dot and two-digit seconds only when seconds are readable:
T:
12.48
